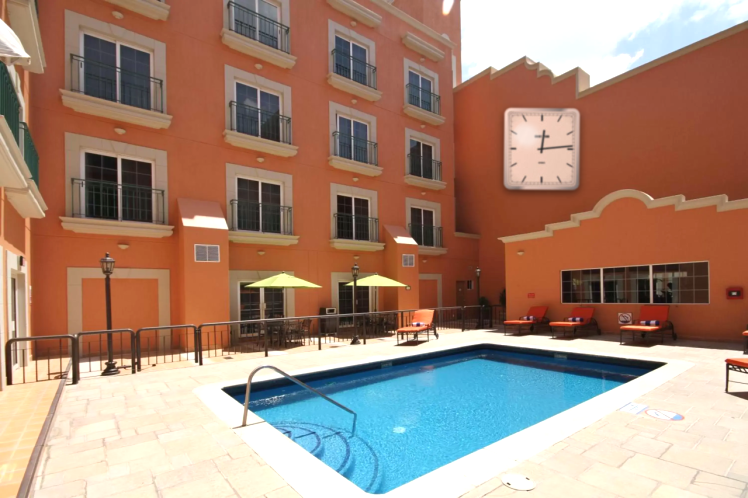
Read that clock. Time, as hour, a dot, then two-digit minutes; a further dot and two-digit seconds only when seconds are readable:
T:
12.14
